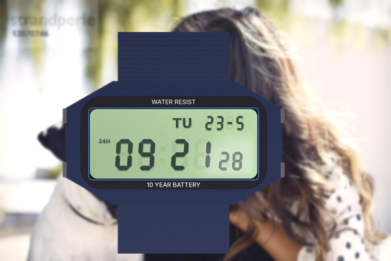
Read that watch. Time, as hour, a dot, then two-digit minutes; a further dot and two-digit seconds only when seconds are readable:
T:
9.21.28
